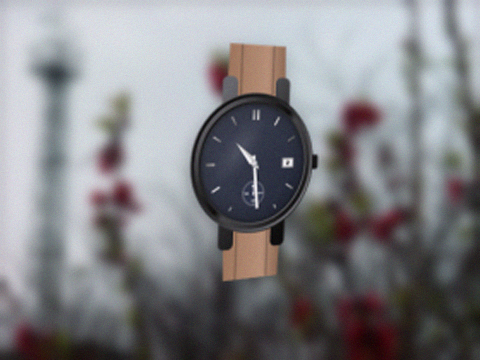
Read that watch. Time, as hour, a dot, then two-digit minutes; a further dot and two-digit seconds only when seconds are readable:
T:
10.29
